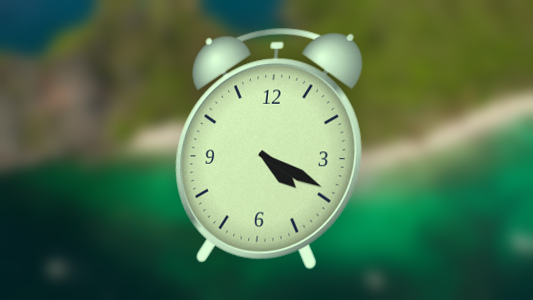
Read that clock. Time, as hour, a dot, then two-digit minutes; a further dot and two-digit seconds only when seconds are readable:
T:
4.19
